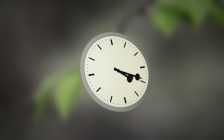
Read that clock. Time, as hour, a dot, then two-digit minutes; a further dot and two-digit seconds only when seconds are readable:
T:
4.19
